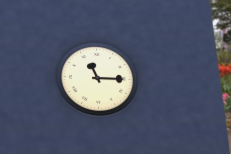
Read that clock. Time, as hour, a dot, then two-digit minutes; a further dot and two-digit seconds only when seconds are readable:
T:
11.15
